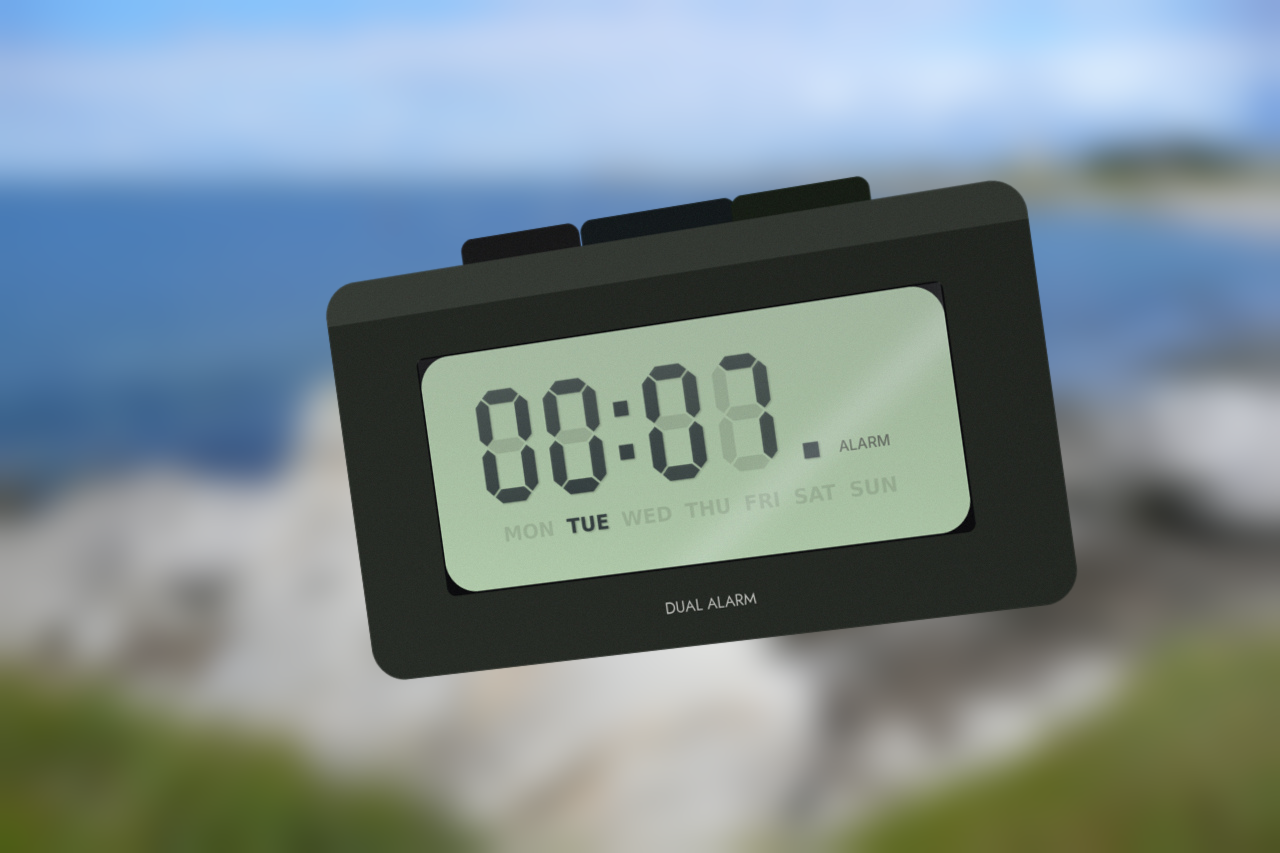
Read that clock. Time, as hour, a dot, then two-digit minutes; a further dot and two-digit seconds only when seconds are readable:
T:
0.07
